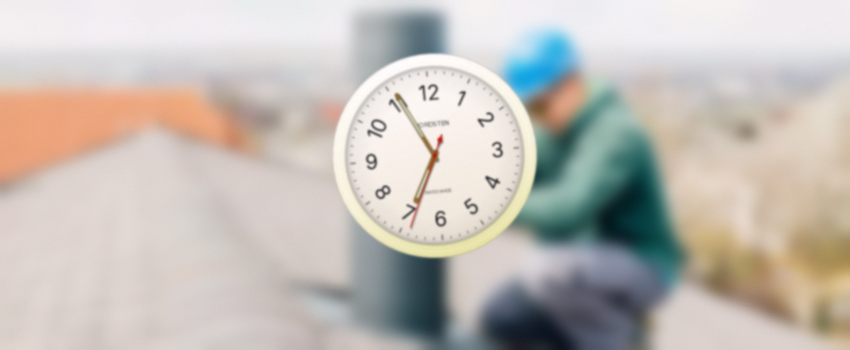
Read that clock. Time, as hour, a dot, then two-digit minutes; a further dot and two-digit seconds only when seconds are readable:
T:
6.55.34
